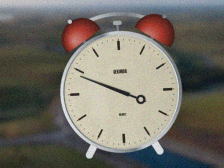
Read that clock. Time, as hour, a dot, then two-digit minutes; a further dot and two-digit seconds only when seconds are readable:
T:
3.49
